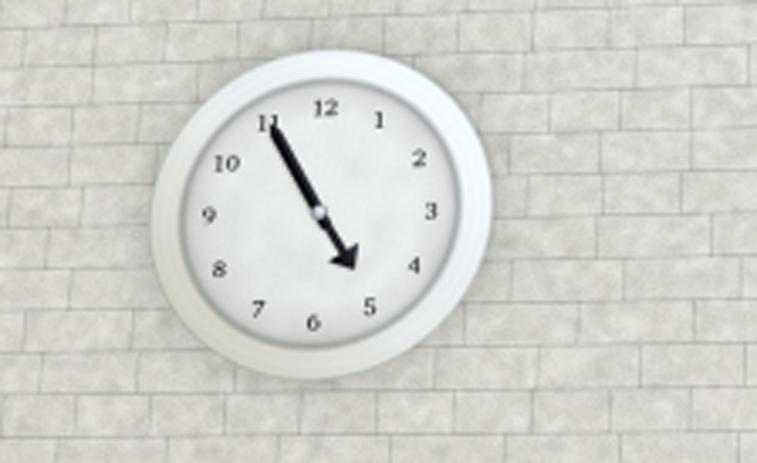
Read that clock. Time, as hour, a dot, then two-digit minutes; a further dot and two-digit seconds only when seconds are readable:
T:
4.55
